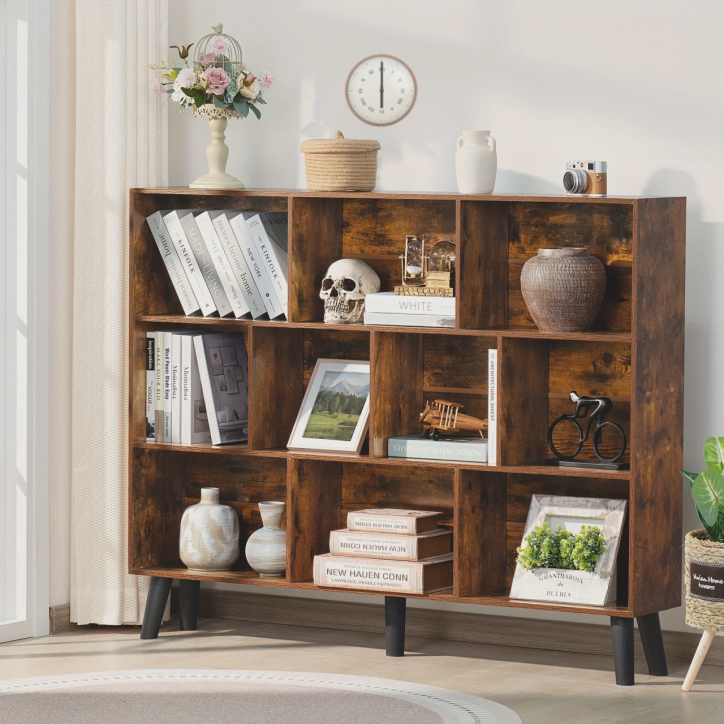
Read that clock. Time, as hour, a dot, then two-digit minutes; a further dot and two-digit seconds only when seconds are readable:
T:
6.00
